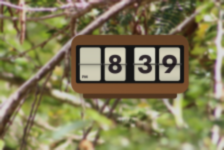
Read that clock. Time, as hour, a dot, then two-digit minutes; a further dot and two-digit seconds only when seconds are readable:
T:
8.39
